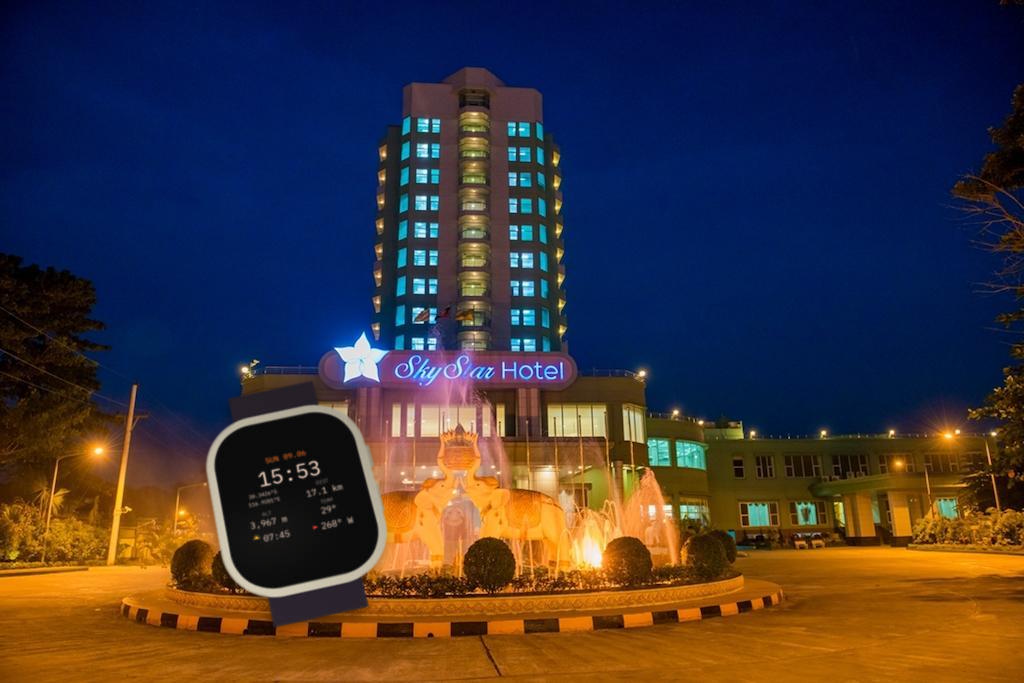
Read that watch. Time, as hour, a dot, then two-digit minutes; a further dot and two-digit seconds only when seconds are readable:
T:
15.53
